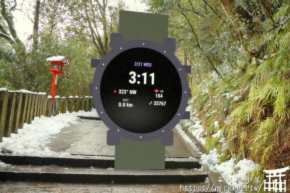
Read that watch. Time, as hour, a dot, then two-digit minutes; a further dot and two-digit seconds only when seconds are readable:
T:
3.11
